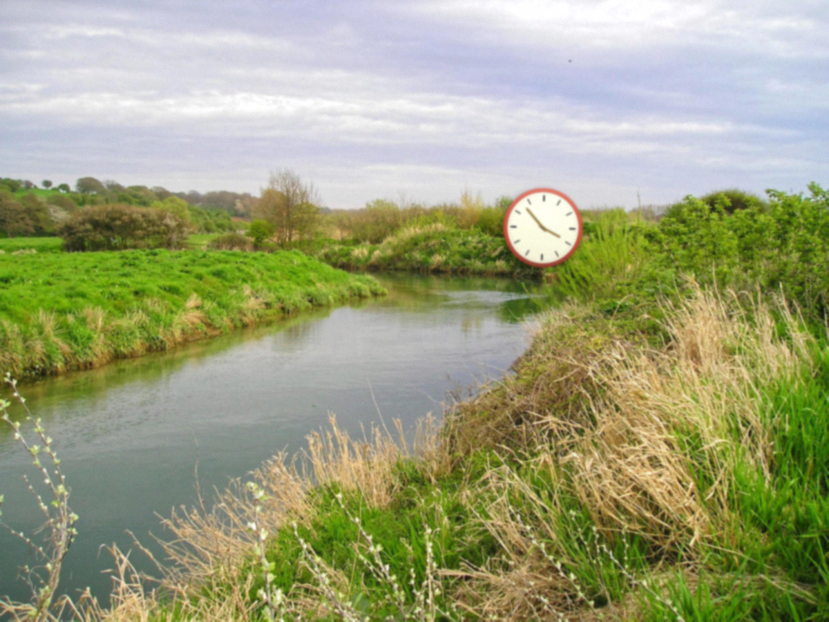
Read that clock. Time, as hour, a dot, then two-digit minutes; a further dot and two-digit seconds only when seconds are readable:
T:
3.53
